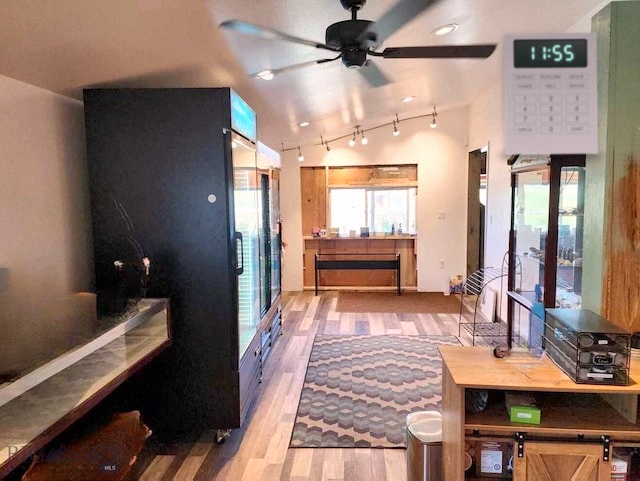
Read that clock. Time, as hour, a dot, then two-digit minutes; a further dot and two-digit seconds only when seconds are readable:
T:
11.55
